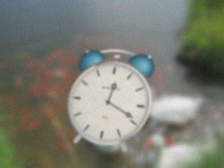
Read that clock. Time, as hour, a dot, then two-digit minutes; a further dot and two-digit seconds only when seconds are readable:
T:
12.19
